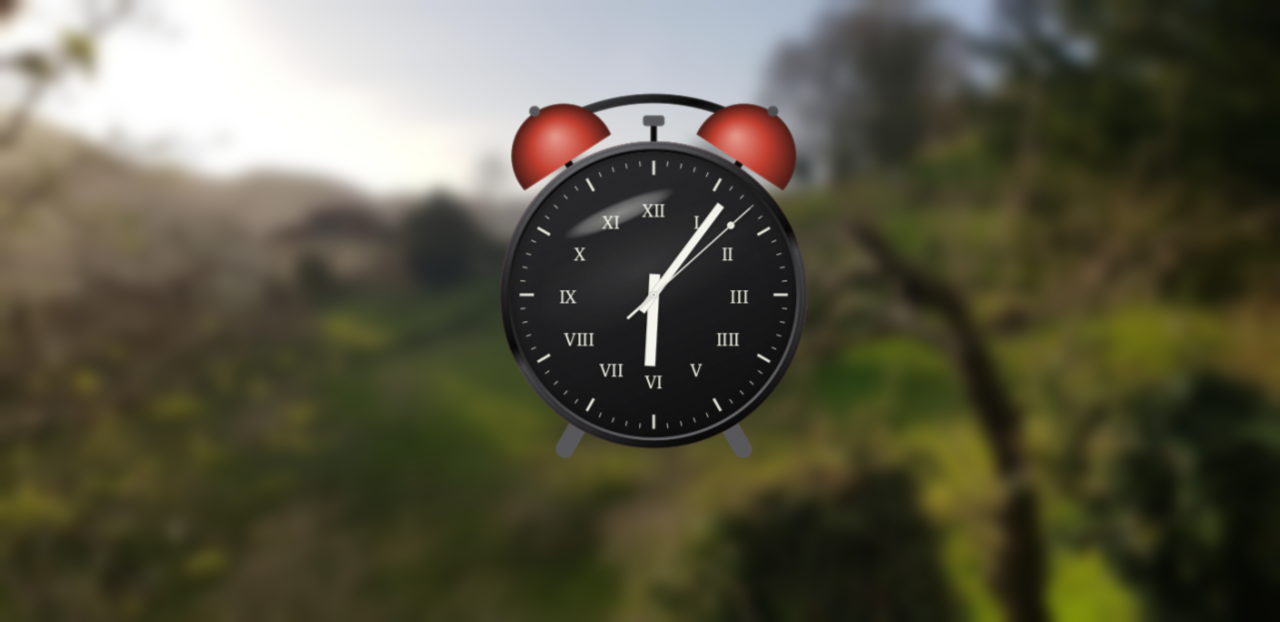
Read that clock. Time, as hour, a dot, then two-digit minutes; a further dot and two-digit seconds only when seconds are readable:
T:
6.06.08
